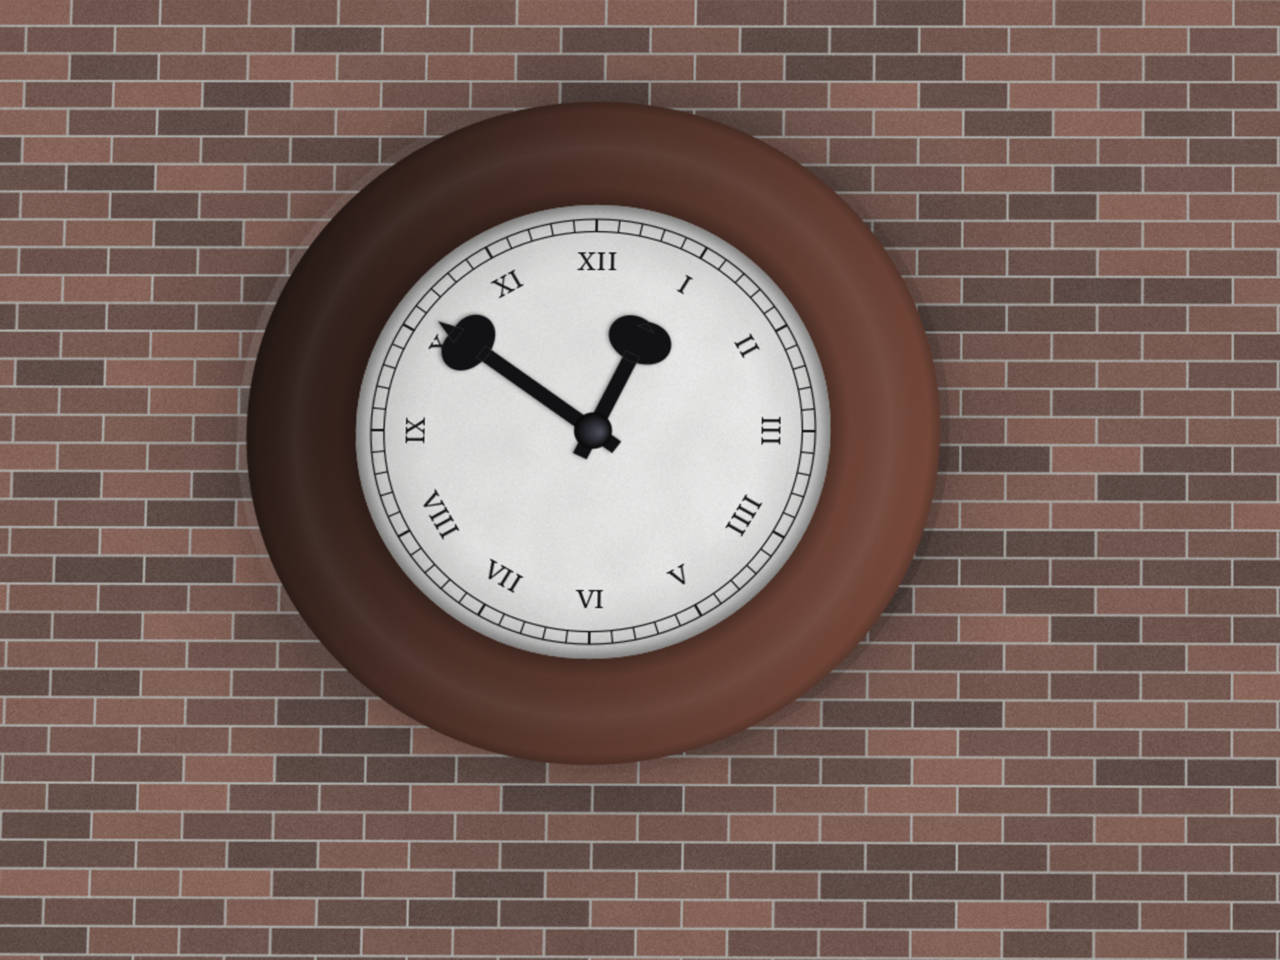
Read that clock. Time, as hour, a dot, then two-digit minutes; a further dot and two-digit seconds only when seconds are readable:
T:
12.51
